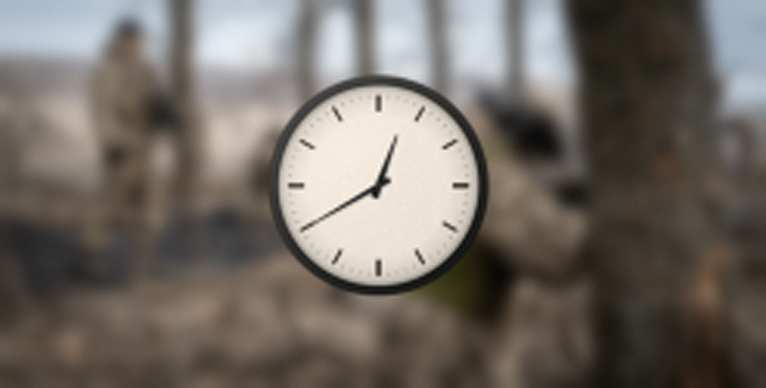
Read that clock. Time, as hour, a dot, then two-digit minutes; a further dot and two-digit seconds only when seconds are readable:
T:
12.40
